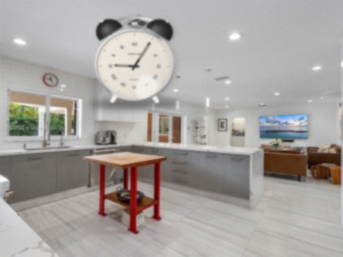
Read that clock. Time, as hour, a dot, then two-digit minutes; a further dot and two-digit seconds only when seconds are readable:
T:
9.05
